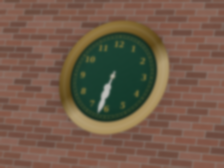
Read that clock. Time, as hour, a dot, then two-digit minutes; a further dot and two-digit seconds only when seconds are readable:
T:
6.32
